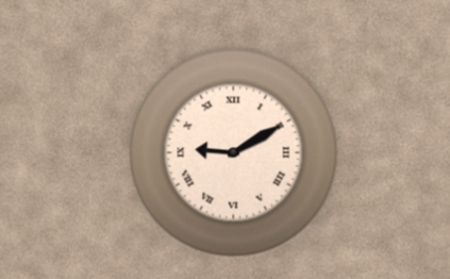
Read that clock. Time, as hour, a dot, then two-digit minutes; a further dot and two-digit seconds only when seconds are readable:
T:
9.10
